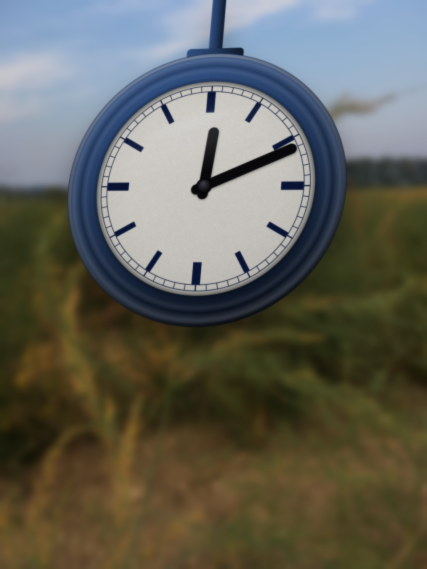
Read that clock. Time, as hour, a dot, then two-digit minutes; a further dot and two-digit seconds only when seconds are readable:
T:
12.11
